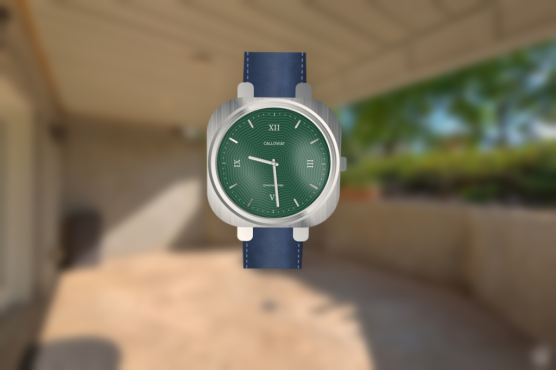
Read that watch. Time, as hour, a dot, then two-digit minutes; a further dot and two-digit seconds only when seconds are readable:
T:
9.29
